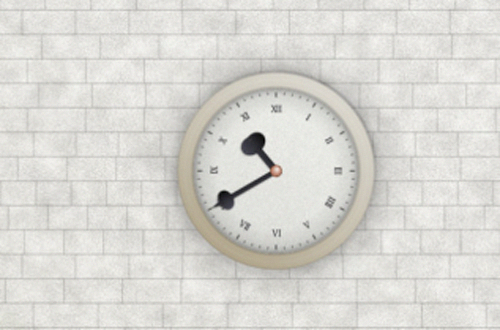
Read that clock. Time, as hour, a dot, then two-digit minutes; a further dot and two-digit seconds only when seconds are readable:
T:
10.40
